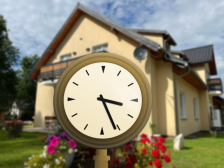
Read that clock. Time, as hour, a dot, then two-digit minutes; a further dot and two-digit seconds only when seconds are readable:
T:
3.26
